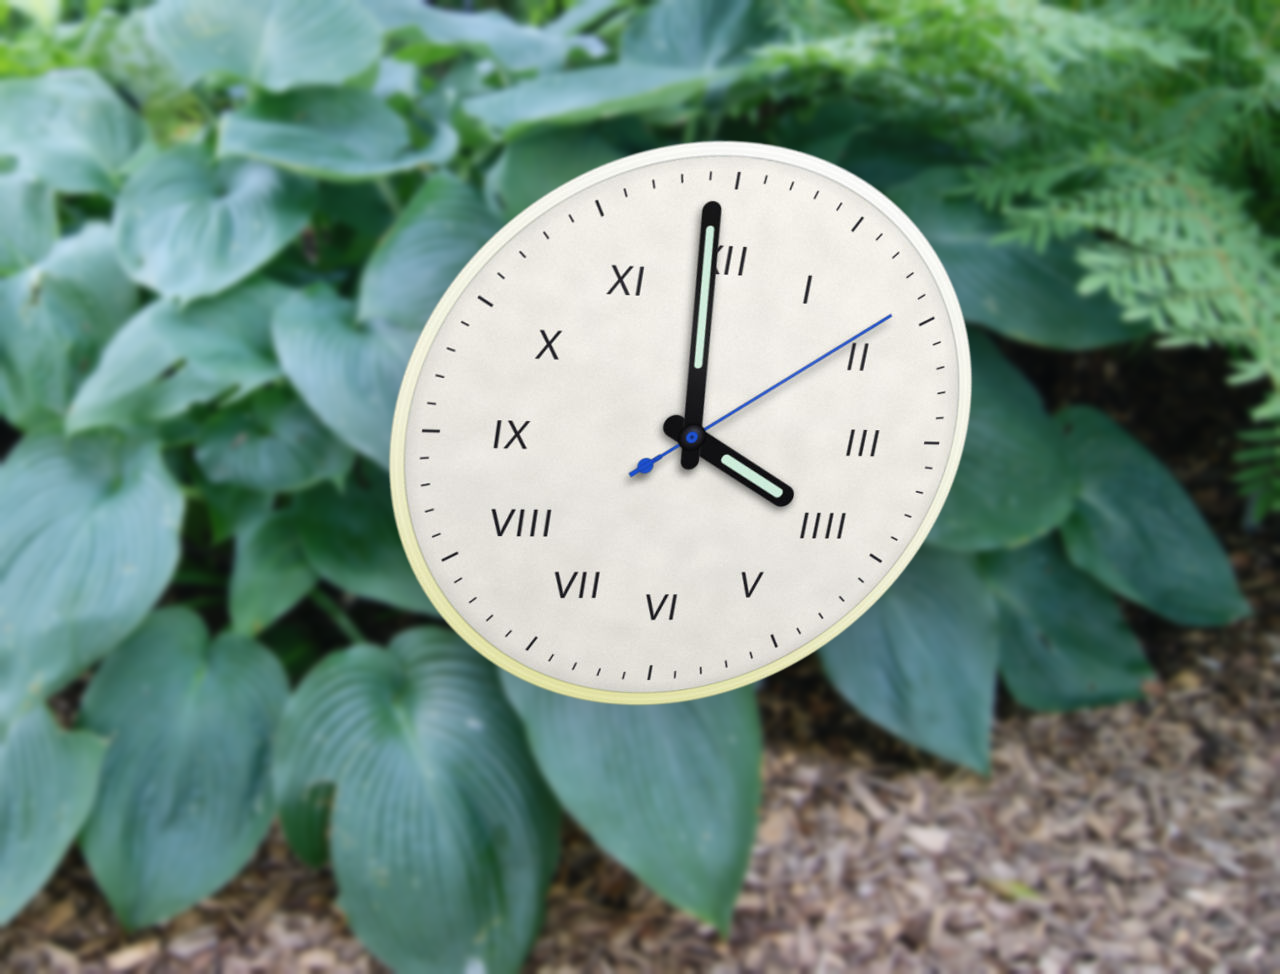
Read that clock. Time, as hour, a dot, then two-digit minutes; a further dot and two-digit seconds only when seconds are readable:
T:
3.59.09
